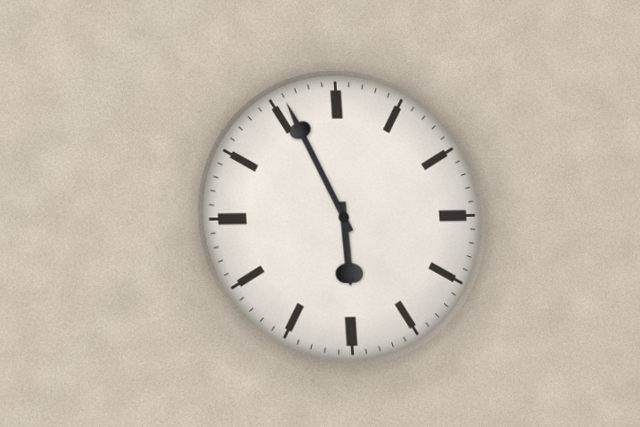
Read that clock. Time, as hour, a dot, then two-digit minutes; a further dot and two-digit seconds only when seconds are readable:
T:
5.56
